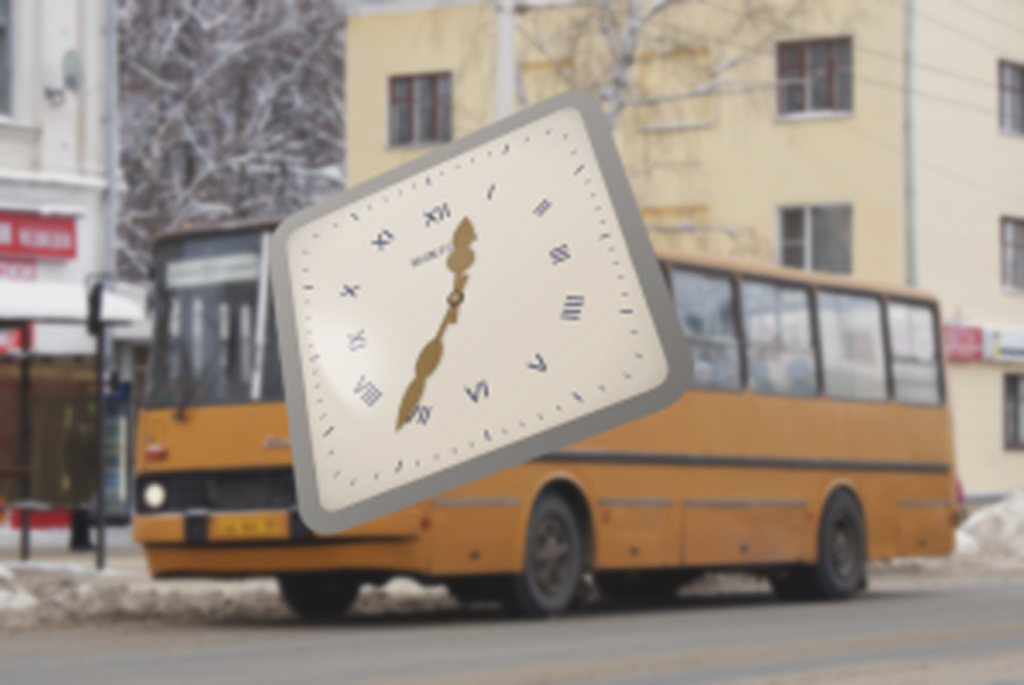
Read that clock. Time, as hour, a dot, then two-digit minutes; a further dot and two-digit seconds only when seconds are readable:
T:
12.36
